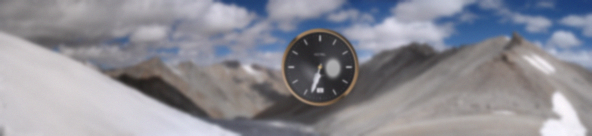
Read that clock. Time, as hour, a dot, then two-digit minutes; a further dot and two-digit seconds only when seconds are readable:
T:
6.33
